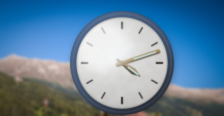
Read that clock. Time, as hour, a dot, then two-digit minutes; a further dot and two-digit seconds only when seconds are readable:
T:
4.12
